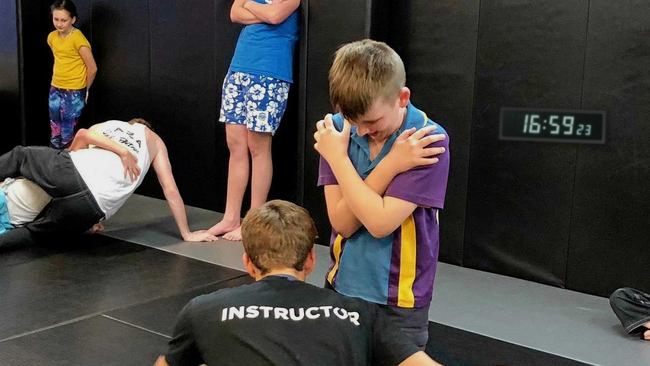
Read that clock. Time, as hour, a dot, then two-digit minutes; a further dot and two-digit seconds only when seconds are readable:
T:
16.59.23
